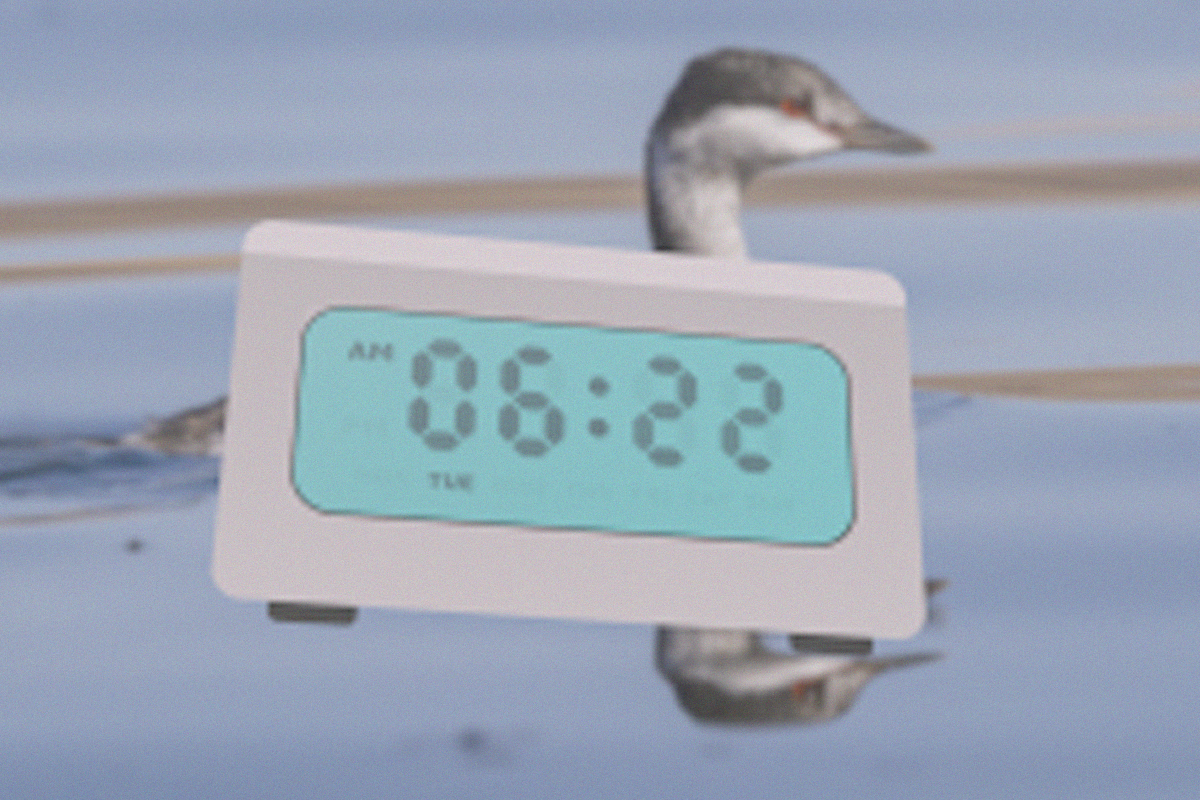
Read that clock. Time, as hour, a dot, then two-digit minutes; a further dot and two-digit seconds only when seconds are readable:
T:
6.22
